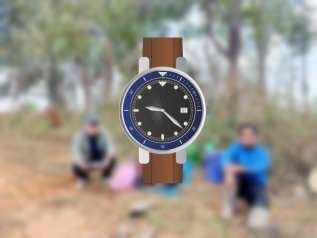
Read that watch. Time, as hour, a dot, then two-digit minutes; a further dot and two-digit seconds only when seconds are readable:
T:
9.22
